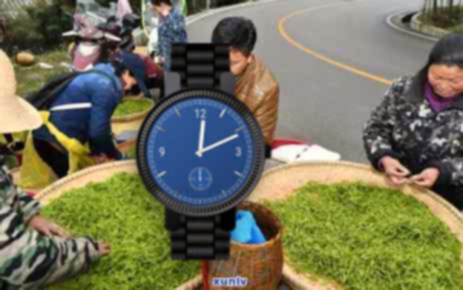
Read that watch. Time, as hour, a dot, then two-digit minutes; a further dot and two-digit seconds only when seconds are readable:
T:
12.11
